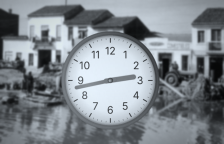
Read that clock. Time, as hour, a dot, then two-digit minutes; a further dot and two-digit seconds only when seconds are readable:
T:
2.43
